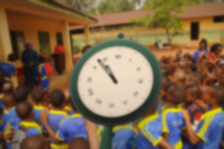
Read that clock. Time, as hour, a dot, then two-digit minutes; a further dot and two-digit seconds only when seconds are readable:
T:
10.53
